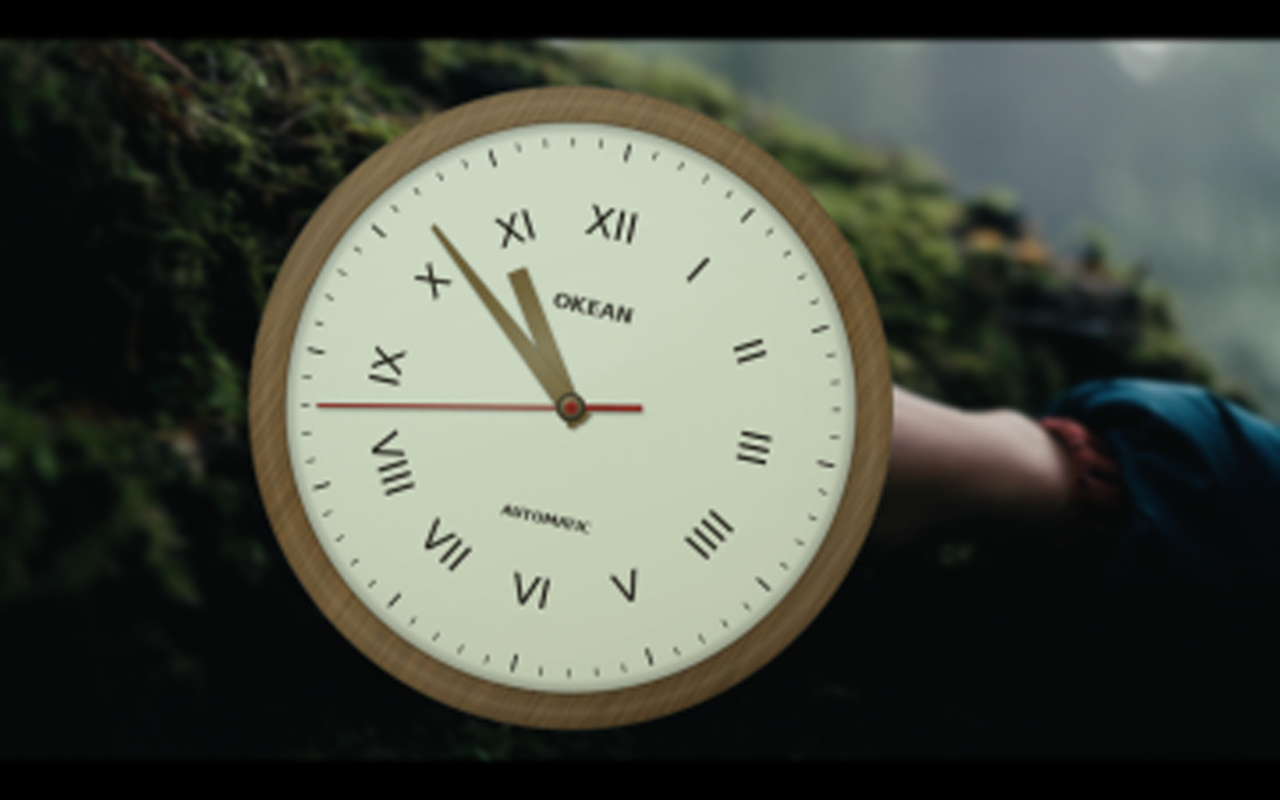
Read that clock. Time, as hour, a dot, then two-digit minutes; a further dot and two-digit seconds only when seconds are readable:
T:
10.51.43
